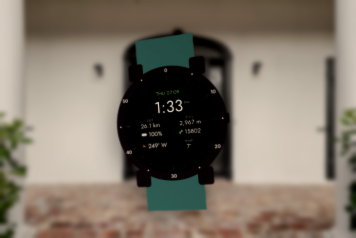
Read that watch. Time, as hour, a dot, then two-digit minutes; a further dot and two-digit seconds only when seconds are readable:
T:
1.33
